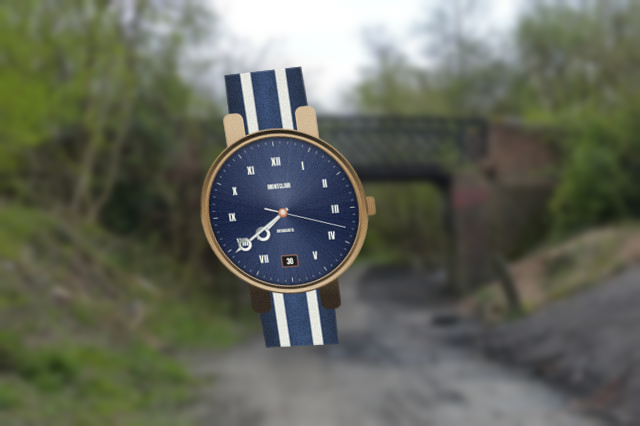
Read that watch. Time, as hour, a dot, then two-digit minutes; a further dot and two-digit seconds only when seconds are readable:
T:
7.39.18
